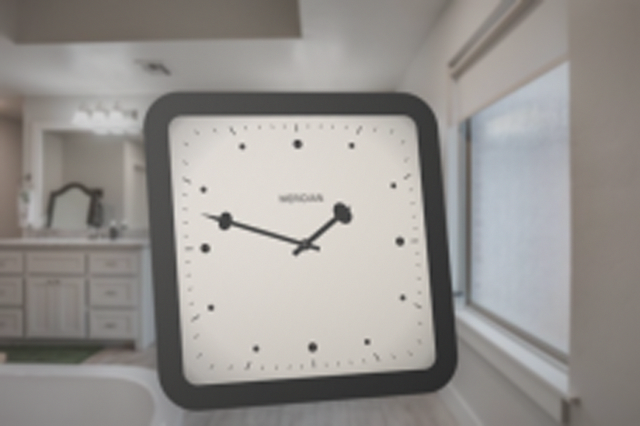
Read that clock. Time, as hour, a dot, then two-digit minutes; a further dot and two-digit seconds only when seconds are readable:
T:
1.48
